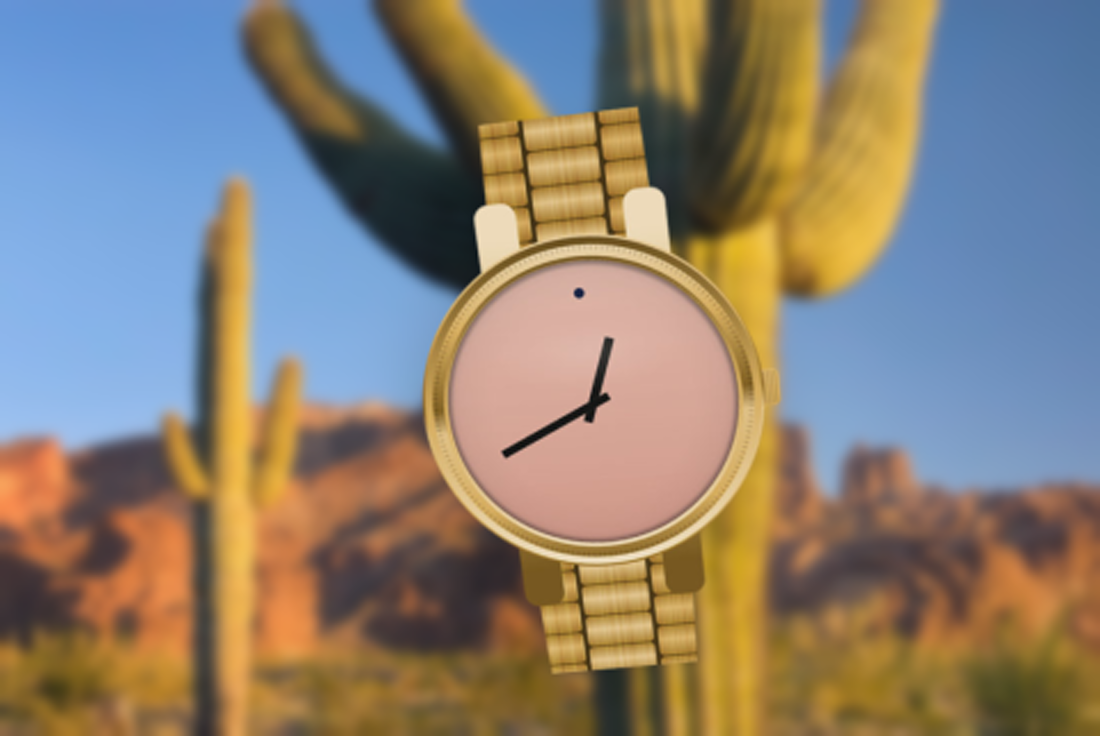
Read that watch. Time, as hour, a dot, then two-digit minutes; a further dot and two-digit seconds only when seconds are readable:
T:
12.41
